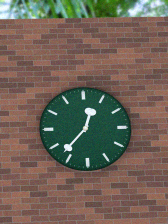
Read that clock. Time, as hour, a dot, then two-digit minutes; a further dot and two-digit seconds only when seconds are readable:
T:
12.37
